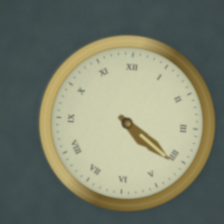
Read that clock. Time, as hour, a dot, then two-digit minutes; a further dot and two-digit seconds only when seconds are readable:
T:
4.21
